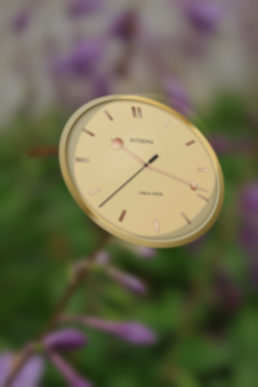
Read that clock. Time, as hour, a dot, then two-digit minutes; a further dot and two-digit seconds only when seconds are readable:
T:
10.18.38
